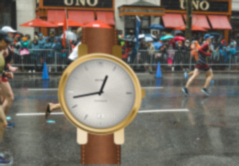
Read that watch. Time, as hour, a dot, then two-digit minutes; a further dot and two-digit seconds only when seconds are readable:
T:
12.43
